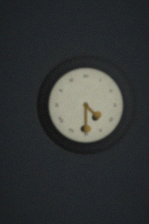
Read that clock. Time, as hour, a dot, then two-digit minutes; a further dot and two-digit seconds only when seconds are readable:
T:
4.30
